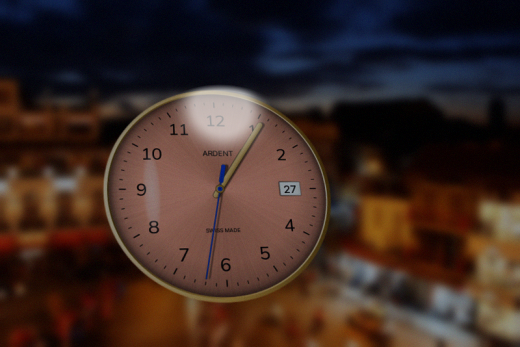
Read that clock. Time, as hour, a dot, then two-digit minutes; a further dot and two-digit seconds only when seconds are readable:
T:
1.05.32
